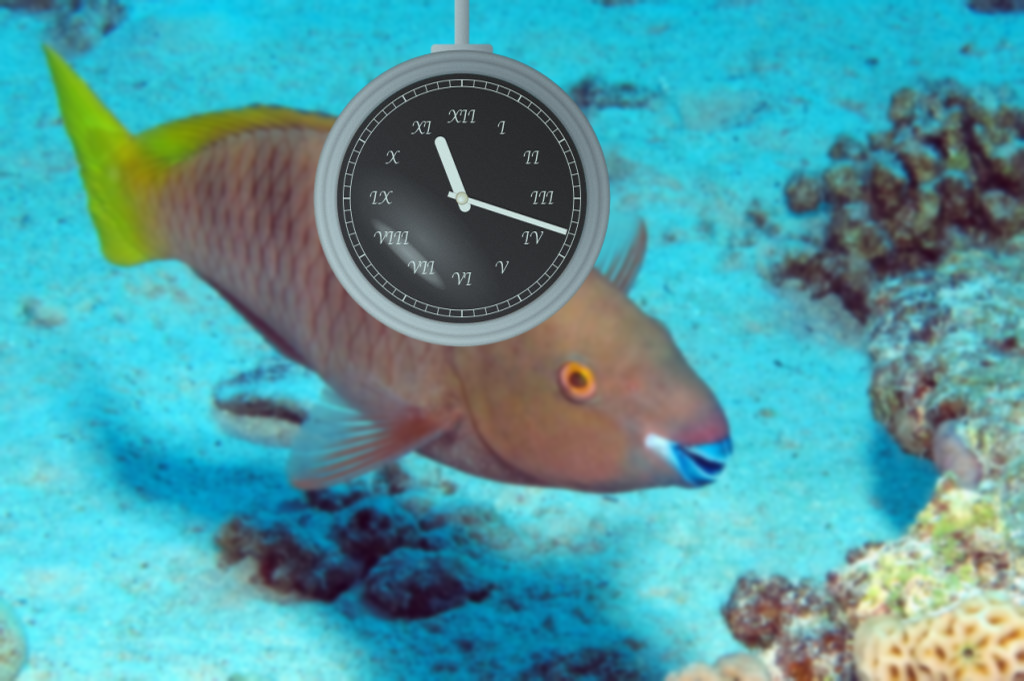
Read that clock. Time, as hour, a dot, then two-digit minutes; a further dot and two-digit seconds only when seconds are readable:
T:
11.18
